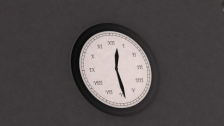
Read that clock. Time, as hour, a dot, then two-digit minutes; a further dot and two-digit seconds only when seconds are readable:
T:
12.29
